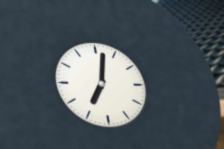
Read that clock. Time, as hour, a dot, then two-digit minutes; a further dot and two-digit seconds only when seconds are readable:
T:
7.02
